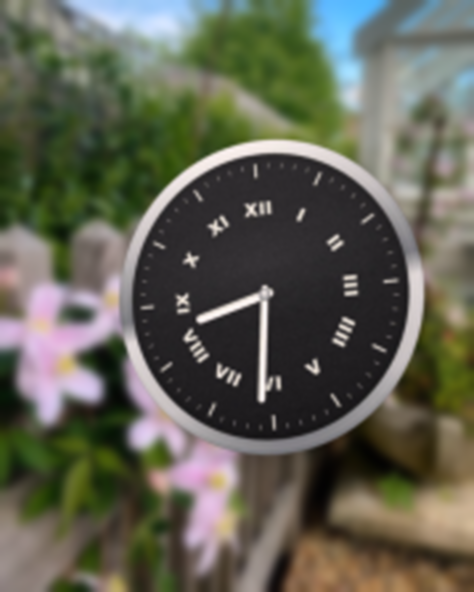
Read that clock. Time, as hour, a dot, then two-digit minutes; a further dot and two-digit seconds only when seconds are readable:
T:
8.31
